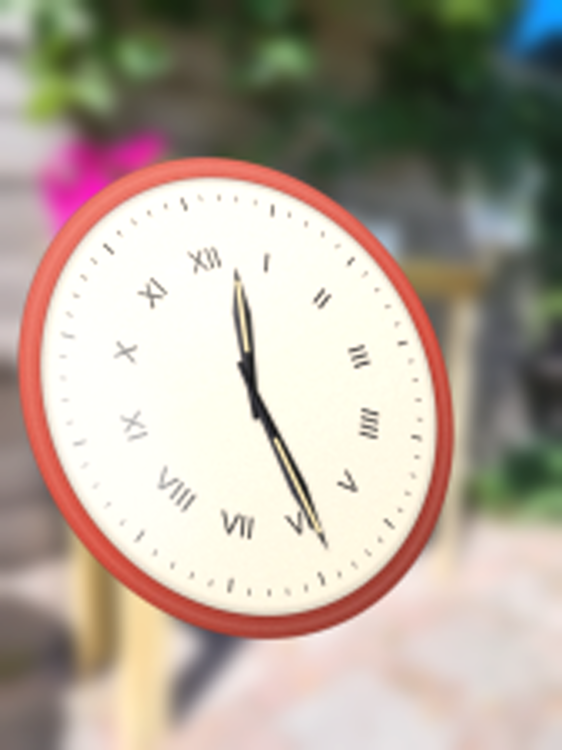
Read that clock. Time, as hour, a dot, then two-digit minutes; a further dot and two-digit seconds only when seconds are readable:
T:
12.29
